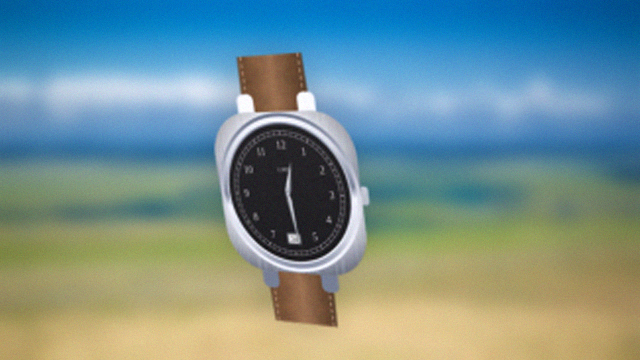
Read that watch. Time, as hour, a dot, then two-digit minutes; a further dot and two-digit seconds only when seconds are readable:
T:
12.29
